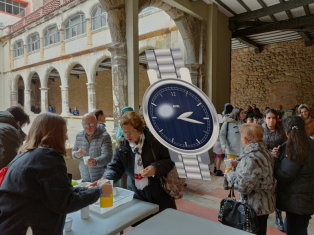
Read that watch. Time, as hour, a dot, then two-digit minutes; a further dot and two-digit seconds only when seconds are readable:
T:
2.17
